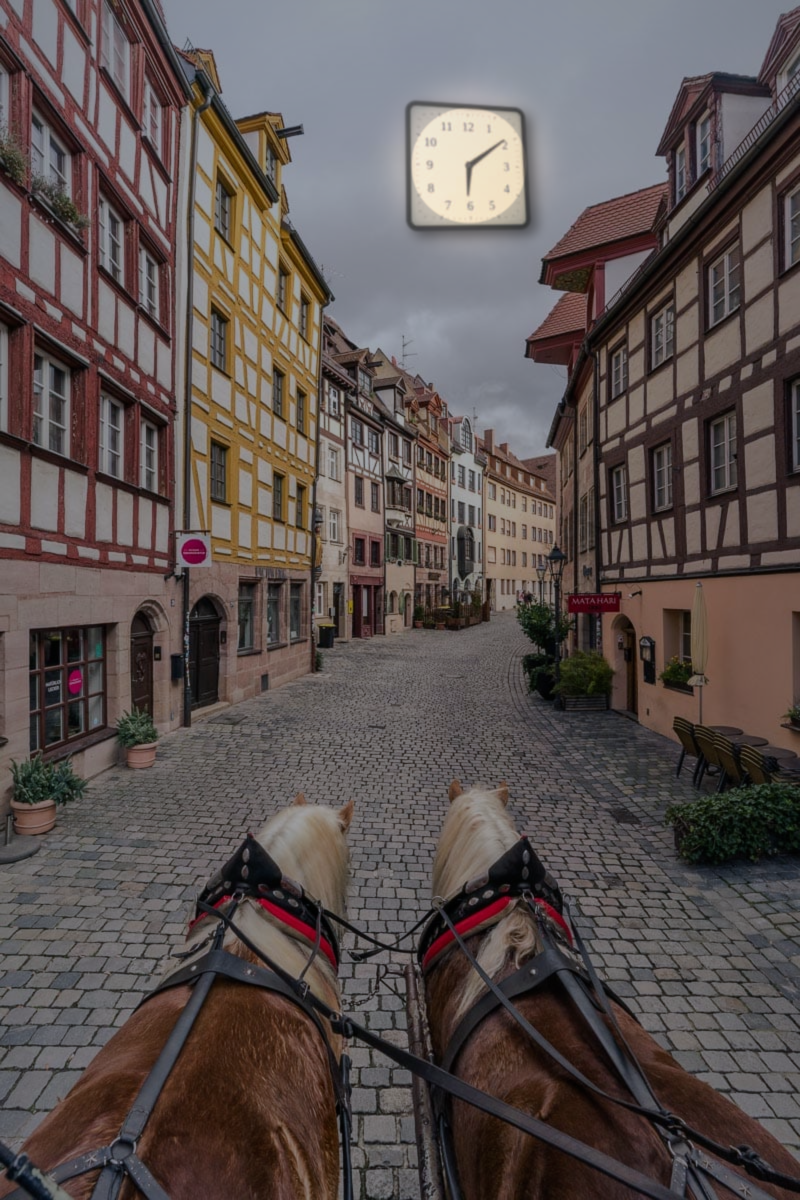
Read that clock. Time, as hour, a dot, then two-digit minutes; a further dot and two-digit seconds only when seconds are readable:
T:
6.09
